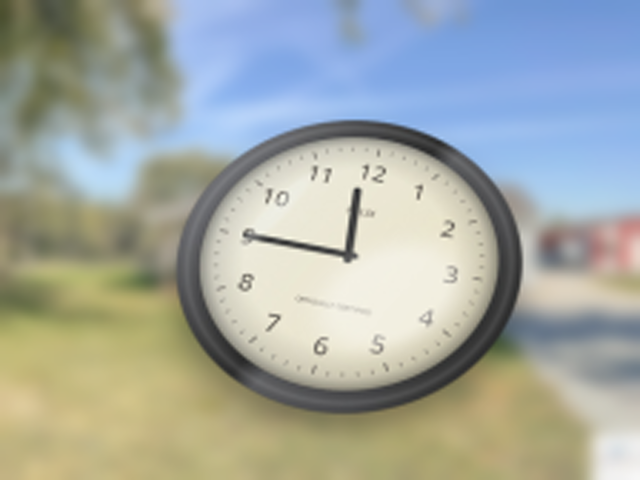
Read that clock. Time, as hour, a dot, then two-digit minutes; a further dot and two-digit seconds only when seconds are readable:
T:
11.45
